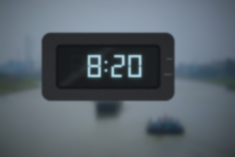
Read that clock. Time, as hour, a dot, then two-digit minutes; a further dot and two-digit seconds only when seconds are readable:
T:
8.20
